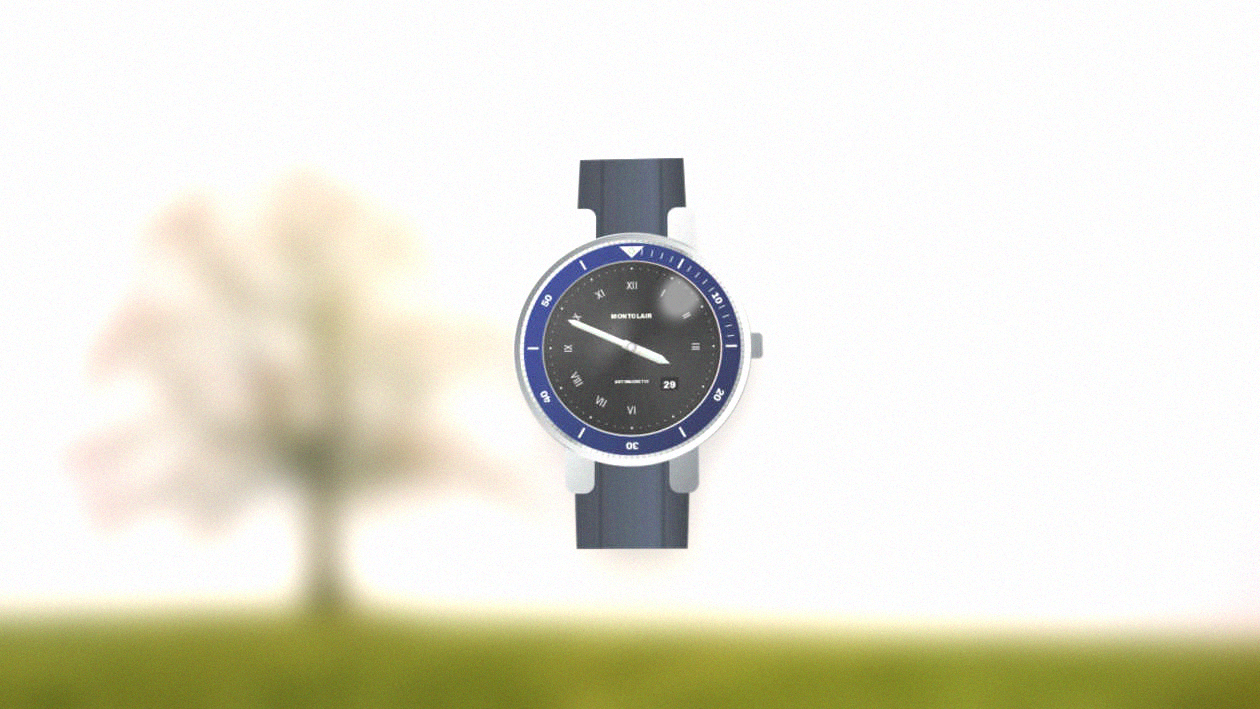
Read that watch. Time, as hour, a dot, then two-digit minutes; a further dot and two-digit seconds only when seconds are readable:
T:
3.49
